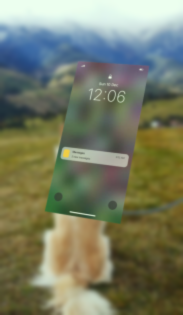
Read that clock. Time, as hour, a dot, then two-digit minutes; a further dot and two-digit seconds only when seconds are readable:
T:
12.06
